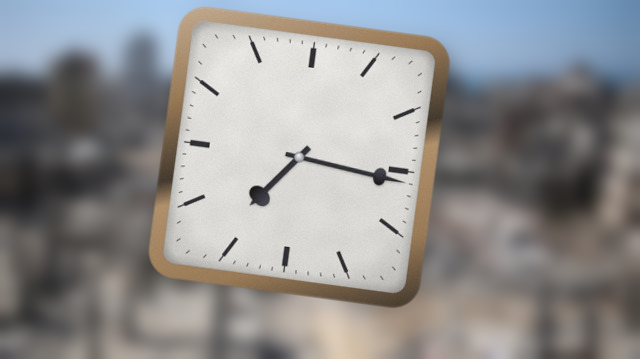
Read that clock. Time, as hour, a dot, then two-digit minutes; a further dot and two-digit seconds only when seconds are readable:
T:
7.16
